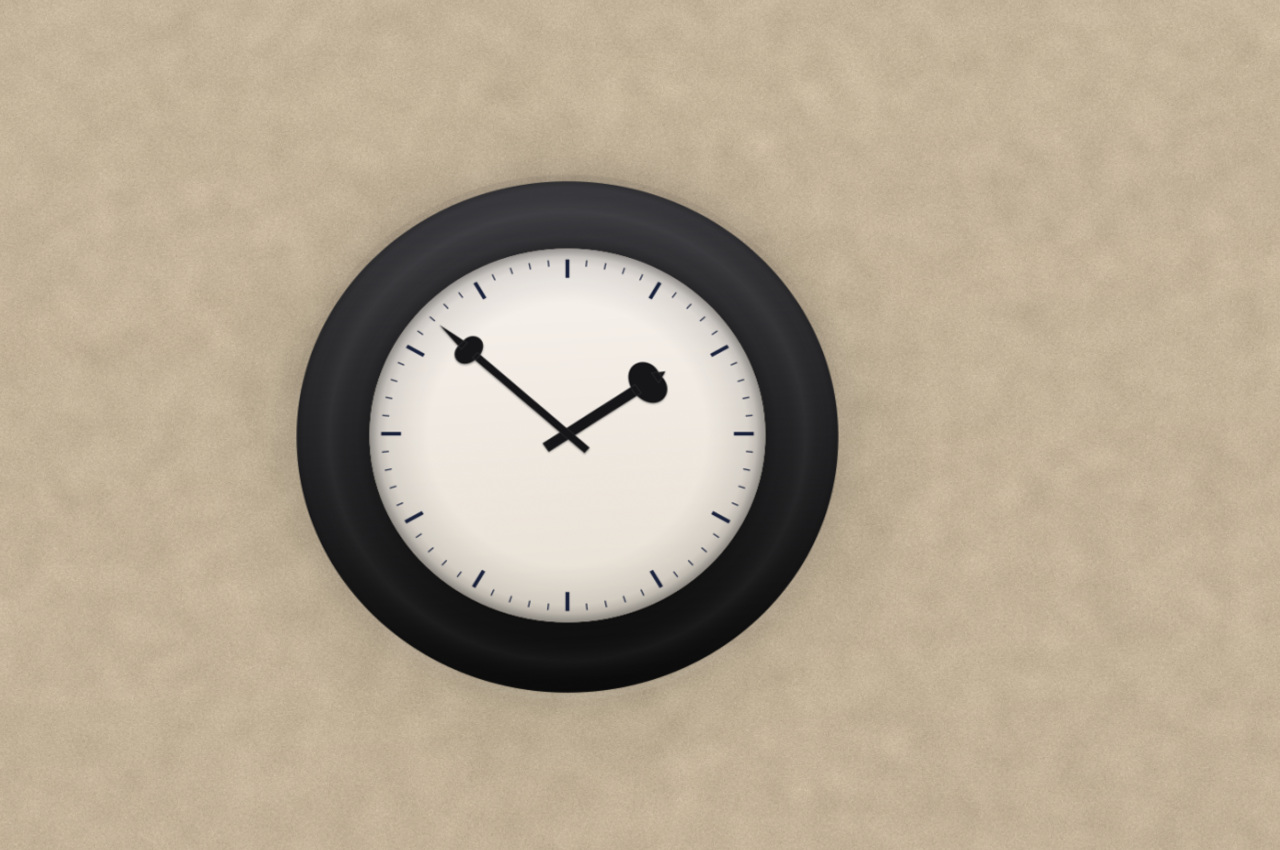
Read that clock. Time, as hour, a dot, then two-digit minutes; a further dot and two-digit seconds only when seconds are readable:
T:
1.52
